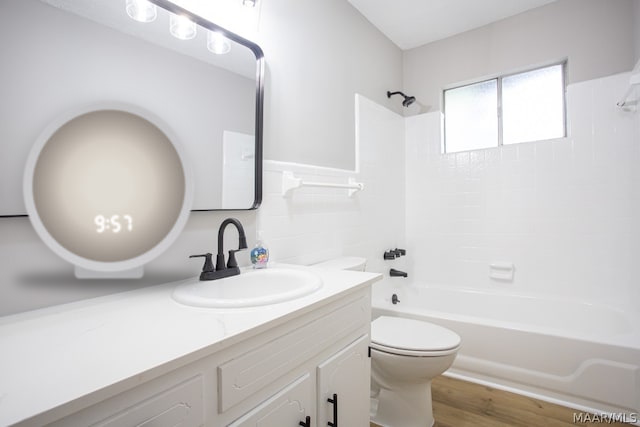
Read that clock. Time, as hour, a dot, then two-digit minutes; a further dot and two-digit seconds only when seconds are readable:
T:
9.57
